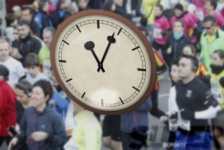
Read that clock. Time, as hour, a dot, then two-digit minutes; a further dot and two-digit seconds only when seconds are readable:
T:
11.04
